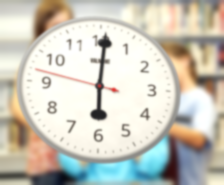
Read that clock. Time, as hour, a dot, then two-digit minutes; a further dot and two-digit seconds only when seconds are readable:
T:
6.00.47
